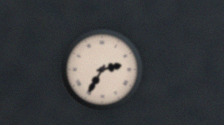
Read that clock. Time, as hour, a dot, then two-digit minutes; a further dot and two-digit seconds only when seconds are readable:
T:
2.35
